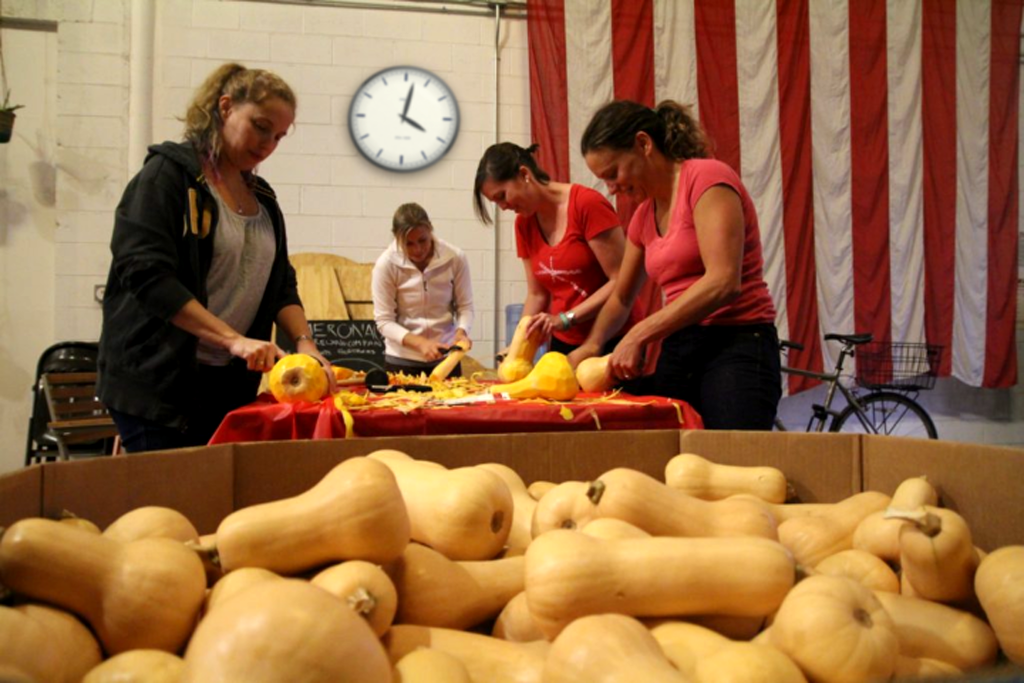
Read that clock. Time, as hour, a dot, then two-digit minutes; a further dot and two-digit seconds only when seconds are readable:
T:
4.02
